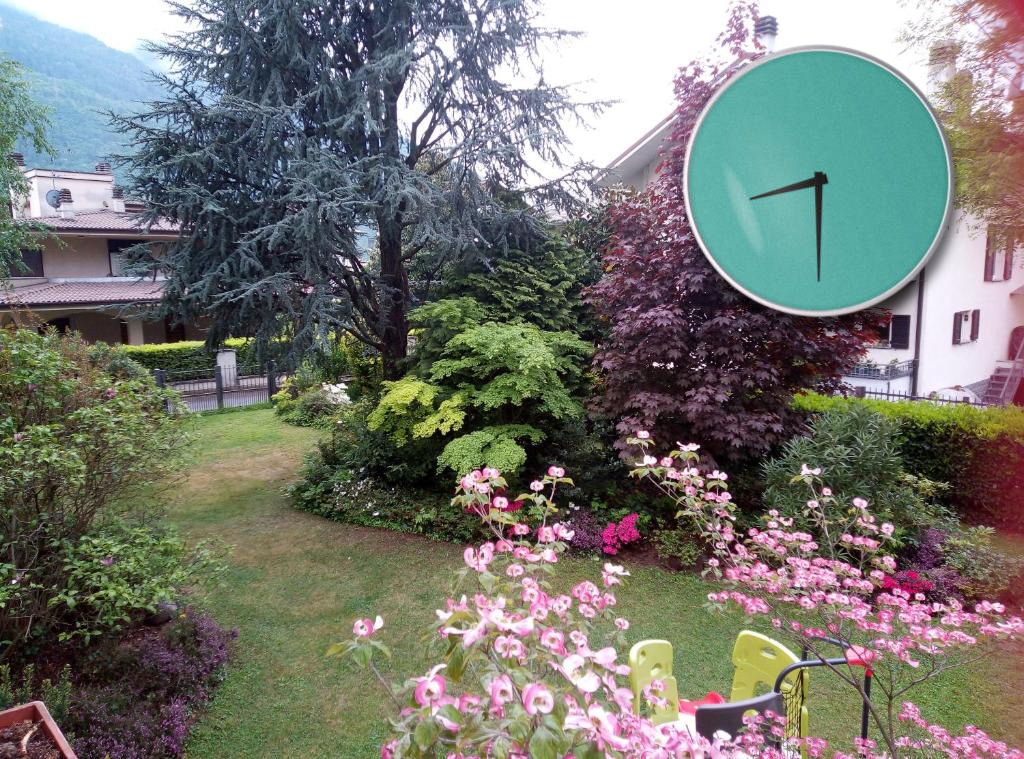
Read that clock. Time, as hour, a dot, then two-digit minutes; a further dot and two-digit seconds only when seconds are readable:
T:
8.30
